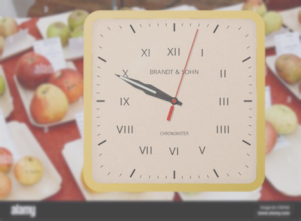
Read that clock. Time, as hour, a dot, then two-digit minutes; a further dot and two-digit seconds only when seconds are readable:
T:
9.49.03
